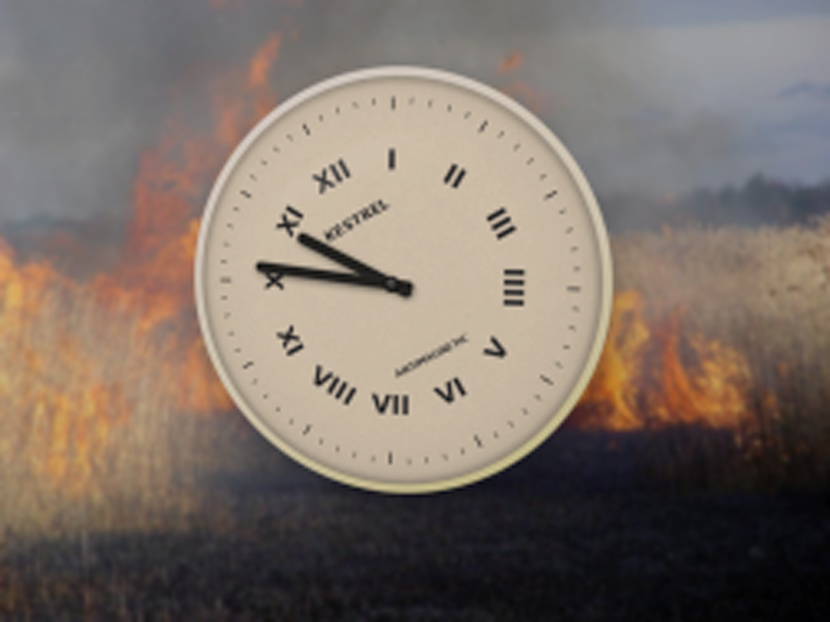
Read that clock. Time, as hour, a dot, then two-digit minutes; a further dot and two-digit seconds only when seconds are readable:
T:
10.51
